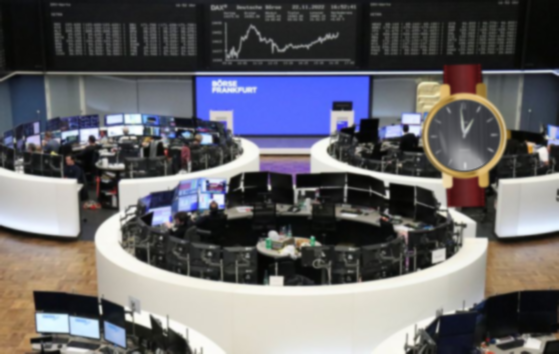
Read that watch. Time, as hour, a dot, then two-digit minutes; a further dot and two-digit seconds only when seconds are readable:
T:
12.59
